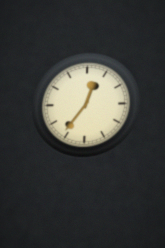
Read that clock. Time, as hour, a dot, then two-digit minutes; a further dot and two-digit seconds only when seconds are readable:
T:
12.36
